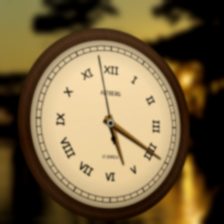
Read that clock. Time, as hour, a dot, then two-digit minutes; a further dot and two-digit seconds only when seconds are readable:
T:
5.19.58
